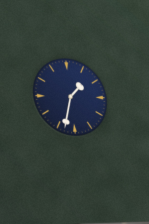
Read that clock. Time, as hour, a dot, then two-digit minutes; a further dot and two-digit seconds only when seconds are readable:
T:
1.33
